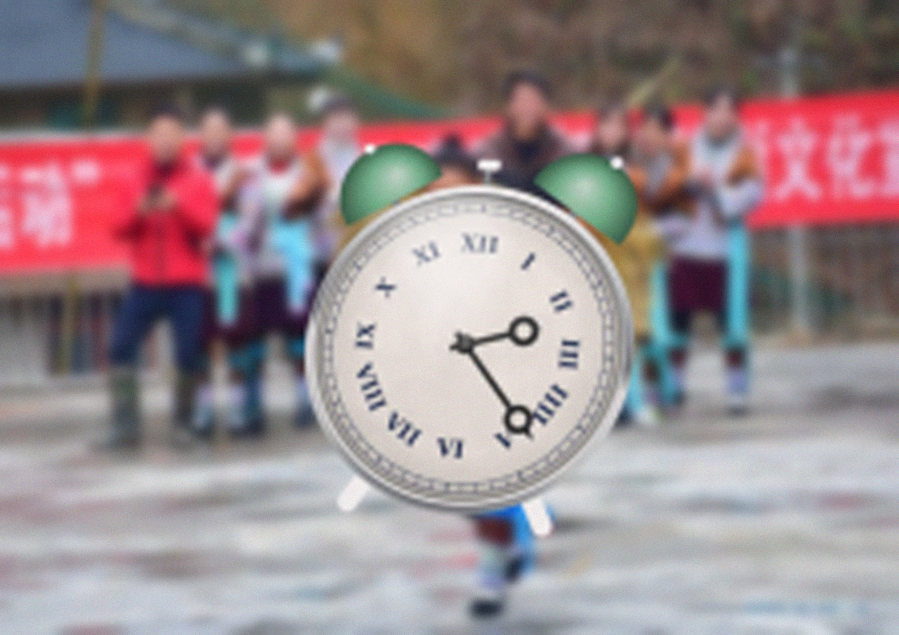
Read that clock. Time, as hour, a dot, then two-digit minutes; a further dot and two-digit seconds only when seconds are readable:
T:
2.23
